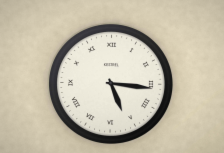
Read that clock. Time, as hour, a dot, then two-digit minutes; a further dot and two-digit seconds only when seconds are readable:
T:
5.16
